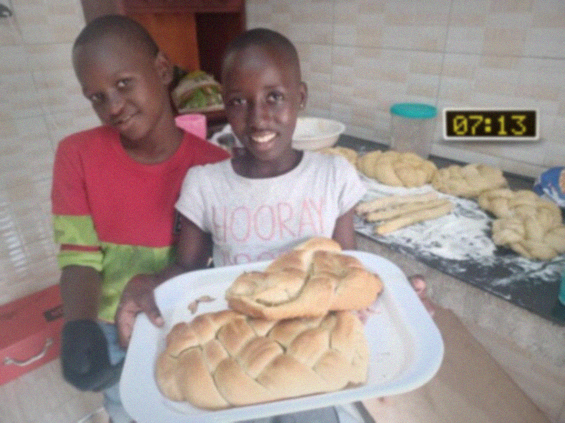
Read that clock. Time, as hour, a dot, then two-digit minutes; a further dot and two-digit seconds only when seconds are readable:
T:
7.13
